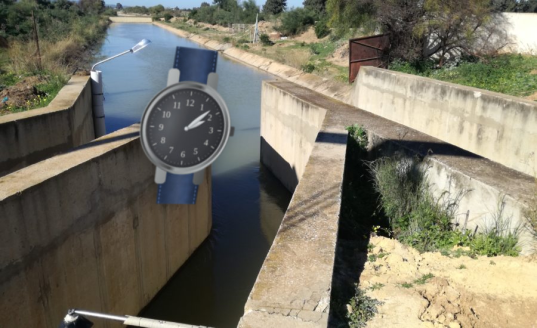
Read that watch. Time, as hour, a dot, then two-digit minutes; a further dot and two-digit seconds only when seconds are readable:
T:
2.08
